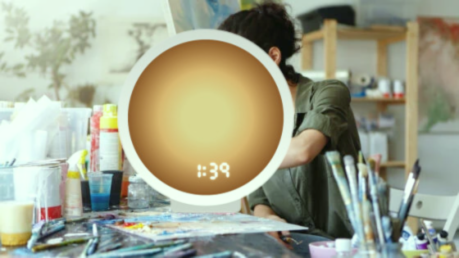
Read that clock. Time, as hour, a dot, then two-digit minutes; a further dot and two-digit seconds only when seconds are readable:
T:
1.39
